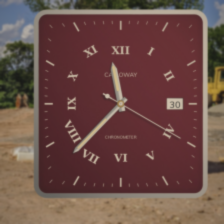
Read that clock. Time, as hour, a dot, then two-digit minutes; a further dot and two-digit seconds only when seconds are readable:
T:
11.37.20
